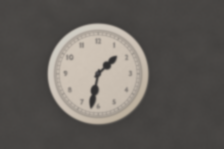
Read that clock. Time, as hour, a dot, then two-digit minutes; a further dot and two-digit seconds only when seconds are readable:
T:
1.32
